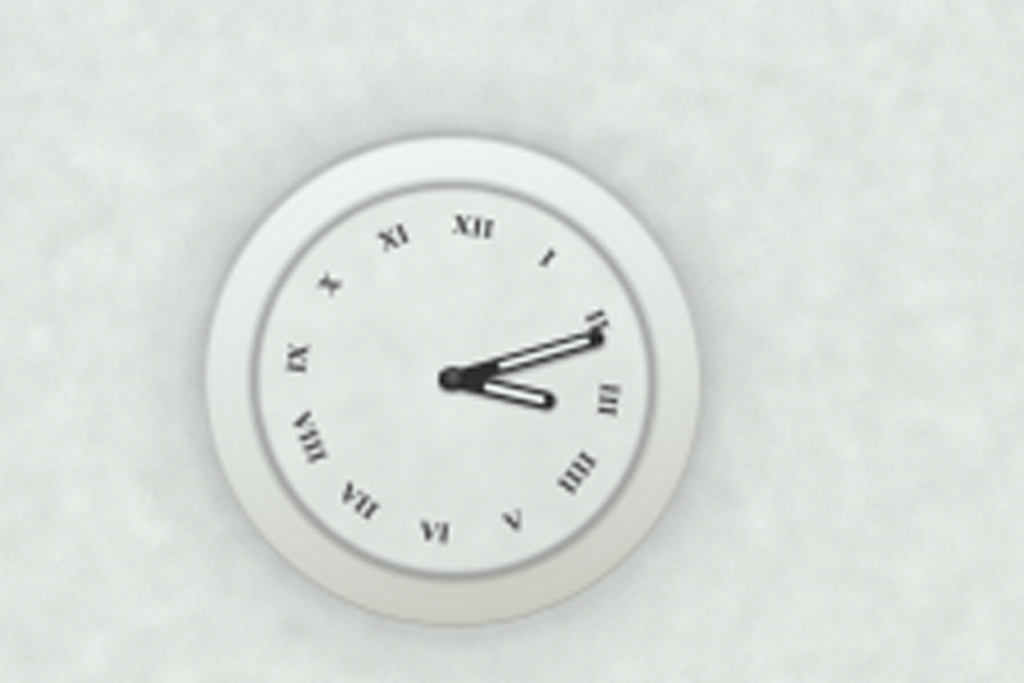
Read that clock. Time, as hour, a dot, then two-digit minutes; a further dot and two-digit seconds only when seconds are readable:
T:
3.11
